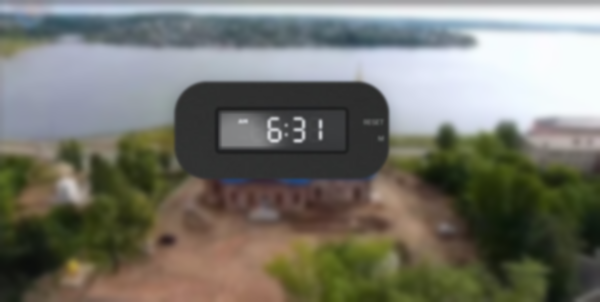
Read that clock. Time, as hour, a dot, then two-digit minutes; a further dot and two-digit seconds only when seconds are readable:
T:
6.31
